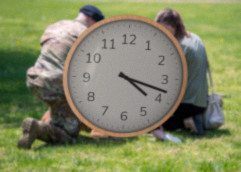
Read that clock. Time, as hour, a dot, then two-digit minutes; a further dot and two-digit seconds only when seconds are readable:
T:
4.18
